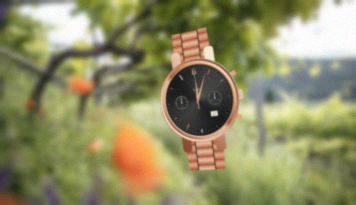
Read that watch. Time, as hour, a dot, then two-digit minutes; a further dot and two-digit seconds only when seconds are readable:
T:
12.04
